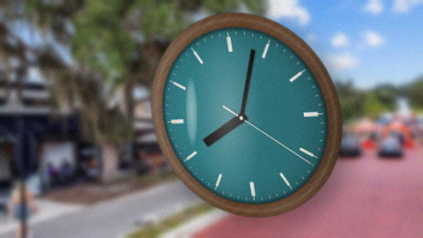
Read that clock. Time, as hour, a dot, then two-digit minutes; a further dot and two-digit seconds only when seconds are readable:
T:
8.03.21
